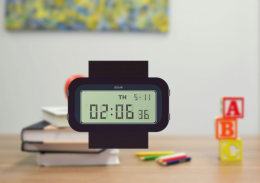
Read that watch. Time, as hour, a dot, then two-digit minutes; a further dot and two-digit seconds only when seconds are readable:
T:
2.06.36
